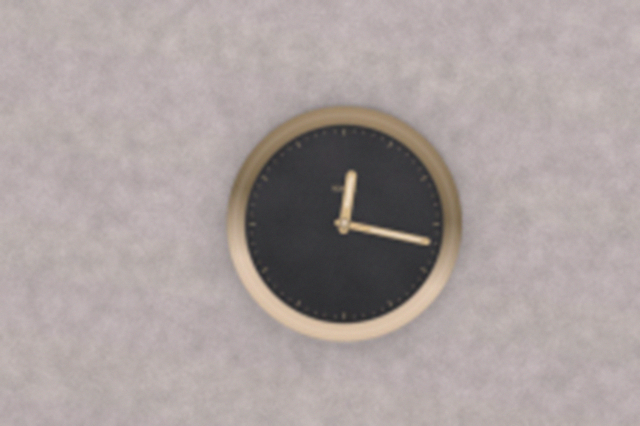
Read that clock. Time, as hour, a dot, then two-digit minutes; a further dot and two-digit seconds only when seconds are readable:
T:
12.17
